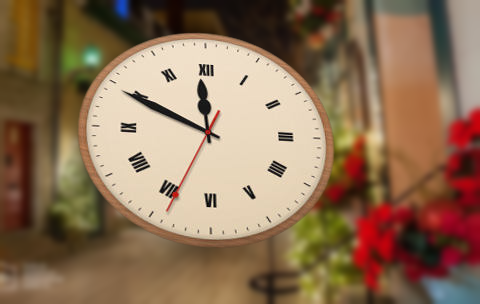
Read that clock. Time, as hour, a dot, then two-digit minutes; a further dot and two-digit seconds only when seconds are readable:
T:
11.49.34
